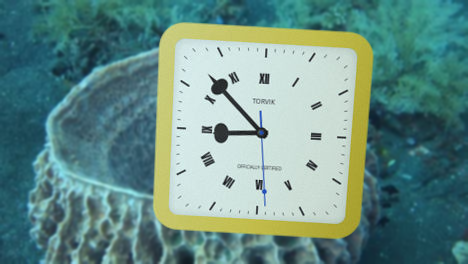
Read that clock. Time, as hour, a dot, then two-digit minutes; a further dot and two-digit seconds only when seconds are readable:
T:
8.52.29
